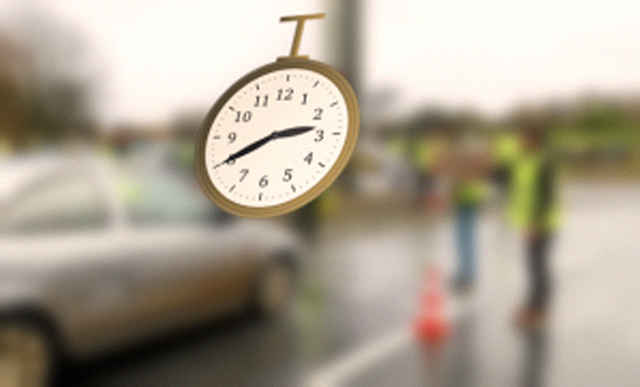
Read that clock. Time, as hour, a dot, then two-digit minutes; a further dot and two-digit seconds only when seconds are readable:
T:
2.40
